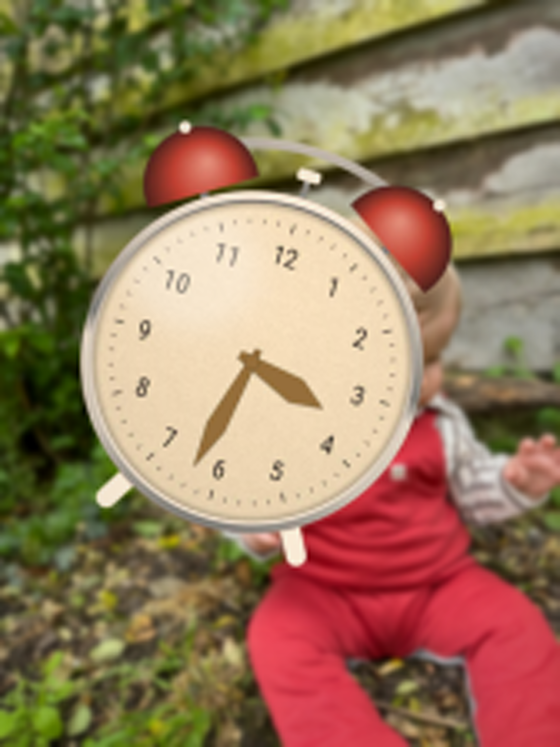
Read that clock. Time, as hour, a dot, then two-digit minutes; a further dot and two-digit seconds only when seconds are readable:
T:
3.32
